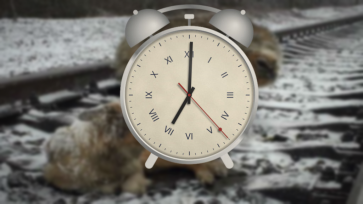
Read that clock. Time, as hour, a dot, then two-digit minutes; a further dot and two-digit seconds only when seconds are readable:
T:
7.00.23
